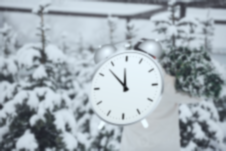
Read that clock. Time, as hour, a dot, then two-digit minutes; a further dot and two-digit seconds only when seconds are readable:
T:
11.53
